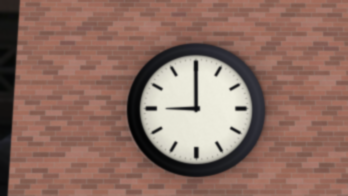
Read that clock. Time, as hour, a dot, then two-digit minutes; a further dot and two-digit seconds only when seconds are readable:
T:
9.00
